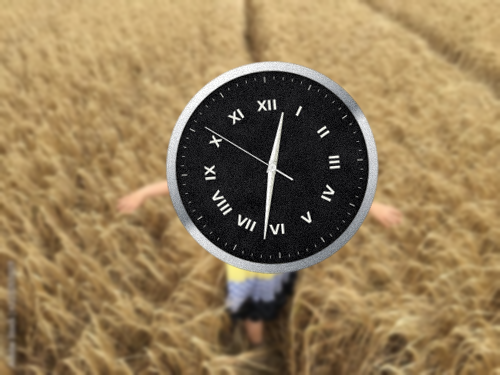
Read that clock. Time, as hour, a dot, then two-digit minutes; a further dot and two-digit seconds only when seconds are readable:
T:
12.31.51
